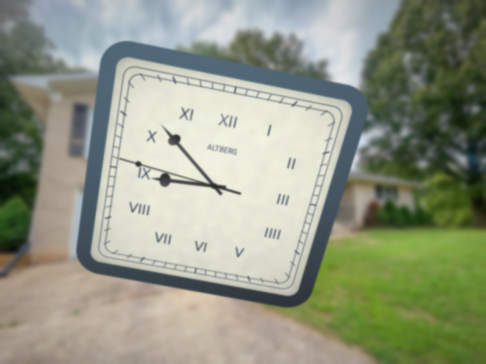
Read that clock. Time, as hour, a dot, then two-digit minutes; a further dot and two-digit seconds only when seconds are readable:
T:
8.51.46
